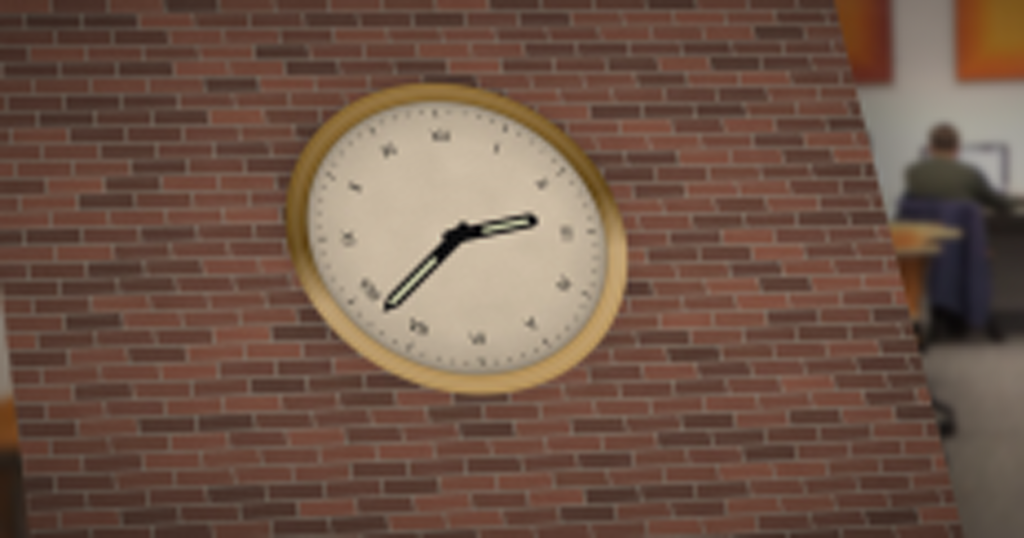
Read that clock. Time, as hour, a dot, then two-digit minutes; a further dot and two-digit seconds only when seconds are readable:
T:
2.38
